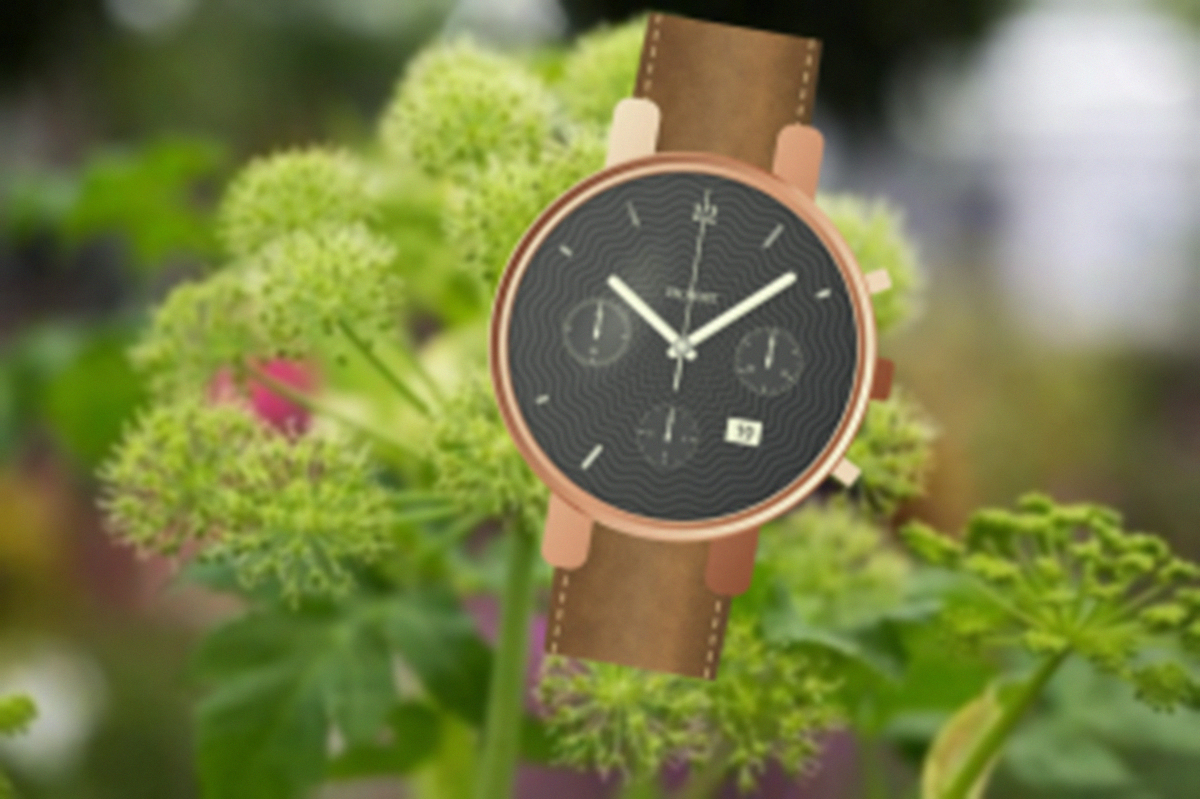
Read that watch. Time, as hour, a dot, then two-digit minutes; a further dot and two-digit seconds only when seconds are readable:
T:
10.08
